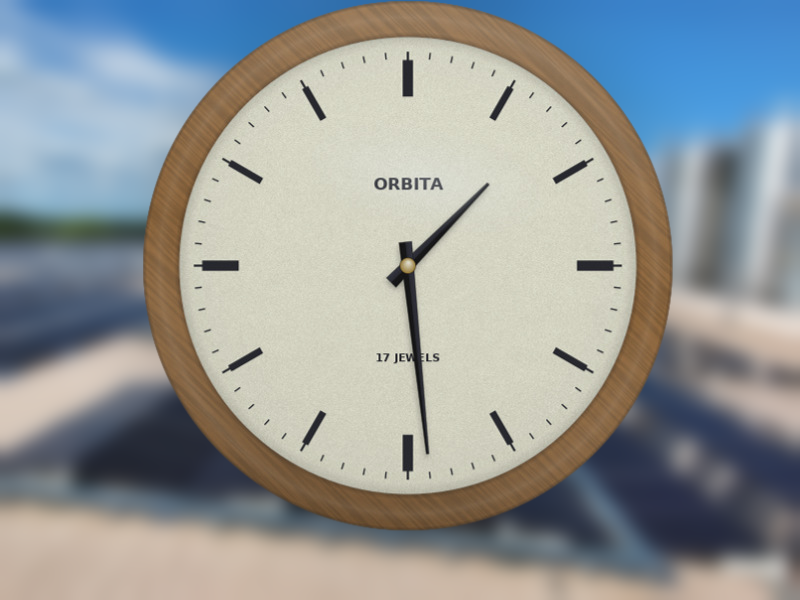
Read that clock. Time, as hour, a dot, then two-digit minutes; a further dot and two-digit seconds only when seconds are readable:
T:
1.29
